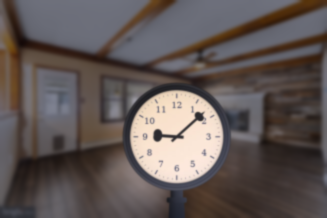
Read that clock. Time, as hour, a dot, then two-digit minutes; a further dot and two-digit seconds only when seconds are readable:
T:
9.08
